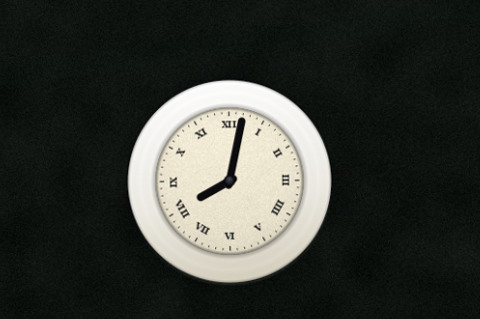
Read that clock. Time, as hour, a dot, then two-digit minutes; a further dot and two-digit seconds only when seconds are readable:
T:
8.02
